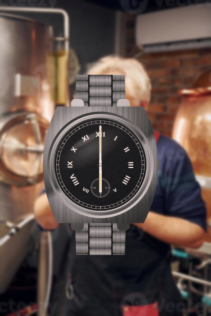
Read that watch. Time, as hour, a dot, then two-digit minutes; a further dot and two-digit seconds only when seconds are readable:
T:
6.00
